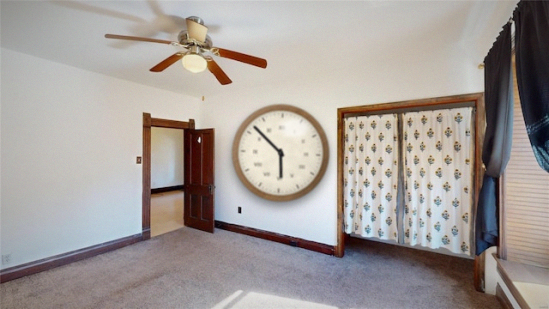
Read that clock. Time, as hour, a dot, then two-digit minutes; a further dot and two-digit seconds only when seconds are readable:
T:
5.52
